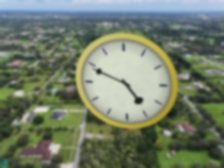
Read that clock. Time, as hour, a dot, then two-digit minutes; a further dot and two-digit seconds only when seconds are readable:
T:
4.49
